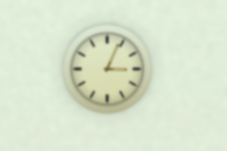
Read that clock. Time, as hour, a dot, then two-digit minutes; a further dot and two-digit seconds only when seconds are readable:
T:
3.04
